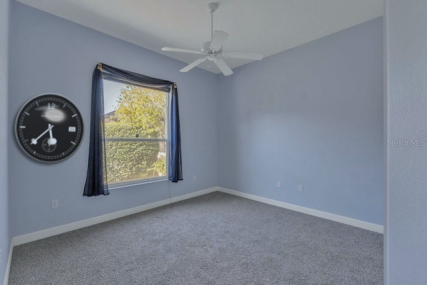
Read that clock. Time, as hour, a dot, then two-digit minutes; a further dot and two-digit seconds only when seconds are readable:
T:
5.38
